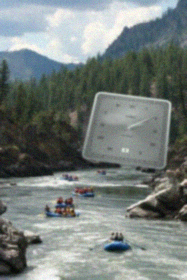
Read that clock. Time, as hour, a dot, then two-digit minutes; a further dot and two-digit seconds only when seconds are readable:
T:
2.09
